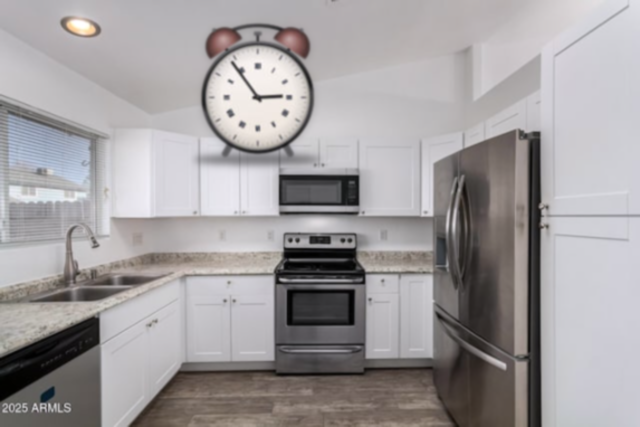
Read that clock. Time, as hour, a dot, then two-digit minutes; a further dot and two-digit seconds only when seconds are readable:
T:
2.54
